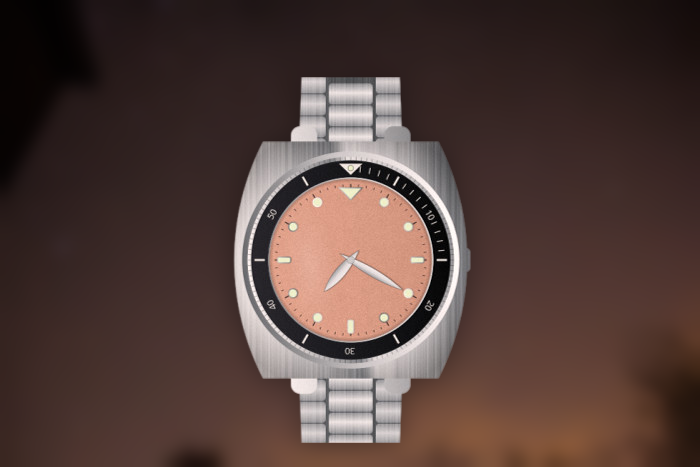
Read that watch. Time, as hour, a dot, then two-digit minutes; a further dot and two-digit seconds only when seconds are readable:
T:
7.20
